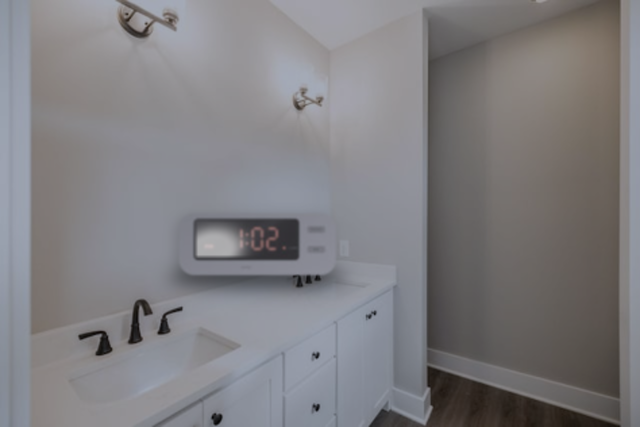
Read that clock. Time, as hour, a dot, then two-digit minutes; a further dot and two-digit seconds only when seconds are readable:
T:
1.02
